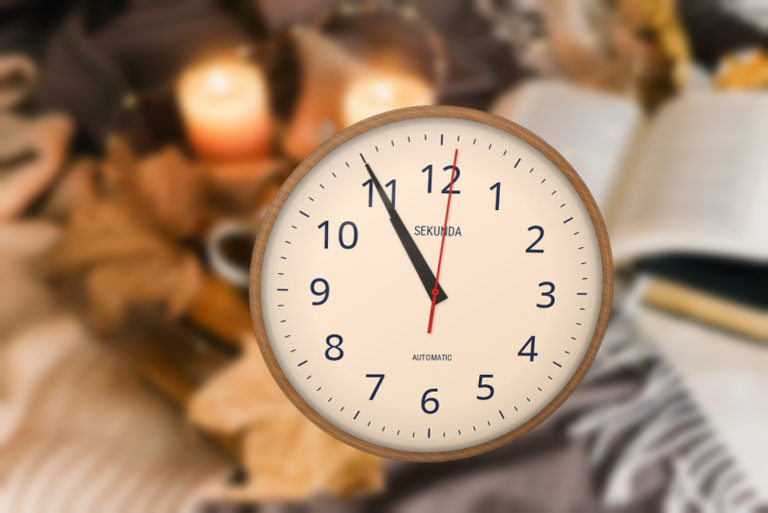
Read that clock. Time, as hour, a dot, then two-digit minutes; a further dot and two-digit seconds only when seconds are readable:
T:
10.55.01
